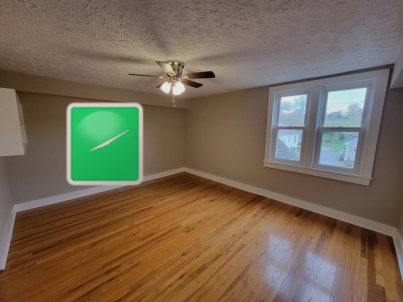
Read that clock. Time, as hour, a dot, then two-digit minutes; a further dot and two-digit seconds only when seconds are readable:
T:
8.10
